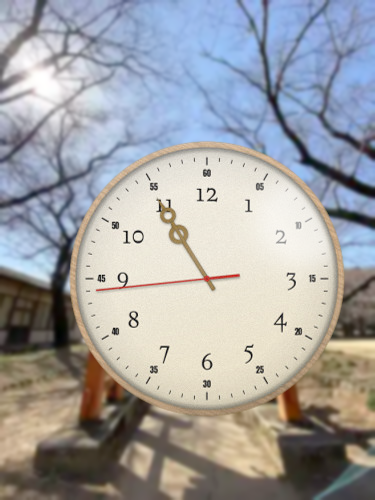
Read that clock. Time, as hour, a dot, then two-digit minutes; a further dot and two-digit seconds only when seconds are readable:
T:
10.54.44
